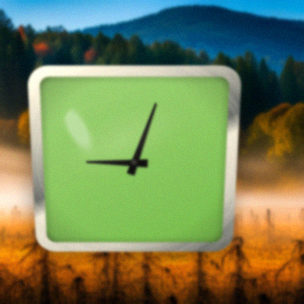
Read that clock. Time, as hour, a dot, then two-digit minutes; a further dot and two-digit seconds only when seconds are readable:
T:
9.03
